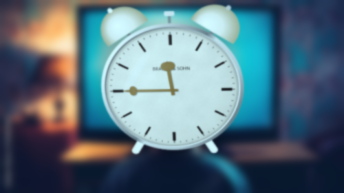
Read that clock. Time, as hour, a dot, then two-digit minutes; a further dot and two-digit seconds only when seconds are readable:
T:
11.45
